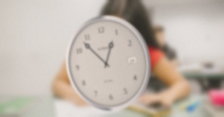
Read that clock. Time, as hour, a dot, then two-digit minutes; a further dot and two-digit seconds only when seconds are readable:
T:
12.53
